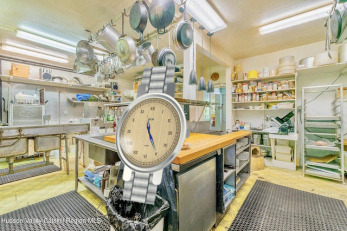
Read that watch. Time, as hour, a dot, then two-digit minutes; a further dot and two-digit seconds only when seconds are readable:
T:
11.25
